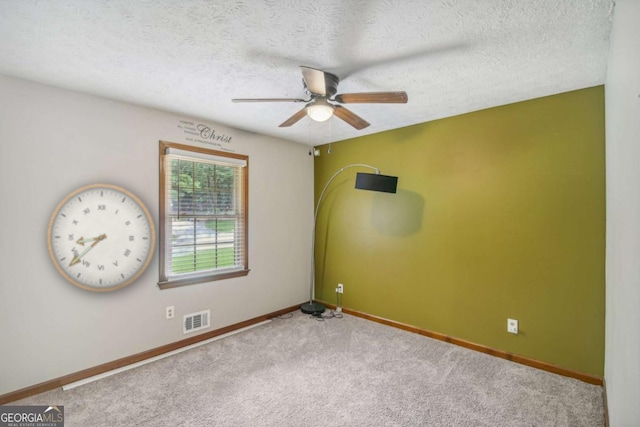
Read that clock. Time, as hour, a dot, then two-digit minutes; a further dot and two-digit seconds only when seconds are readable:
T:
8.38
